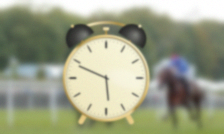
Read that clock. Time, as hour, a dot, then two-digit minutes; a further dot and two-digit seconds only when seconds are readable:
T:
5.49
